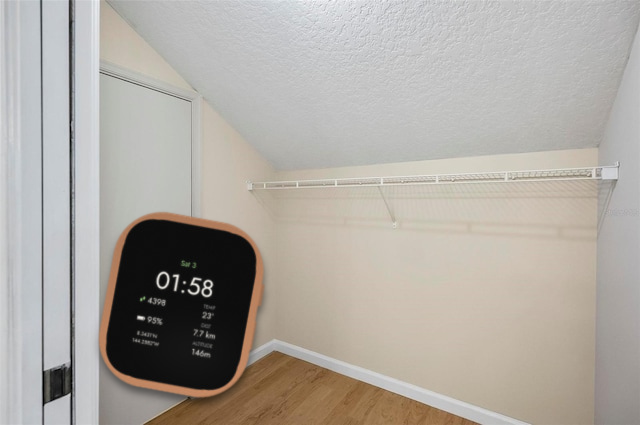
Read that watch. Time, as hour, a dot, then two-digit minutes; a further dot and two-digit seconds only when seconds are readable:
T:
1.58
